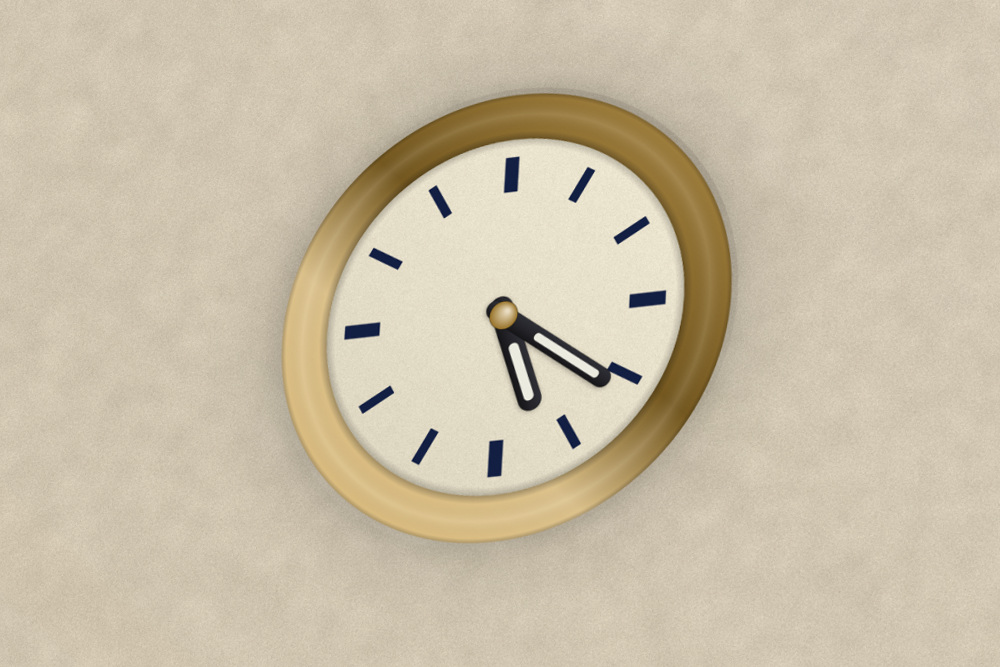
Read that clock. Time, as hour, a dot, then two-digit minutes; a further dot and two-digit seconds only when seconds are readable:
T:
5.21
